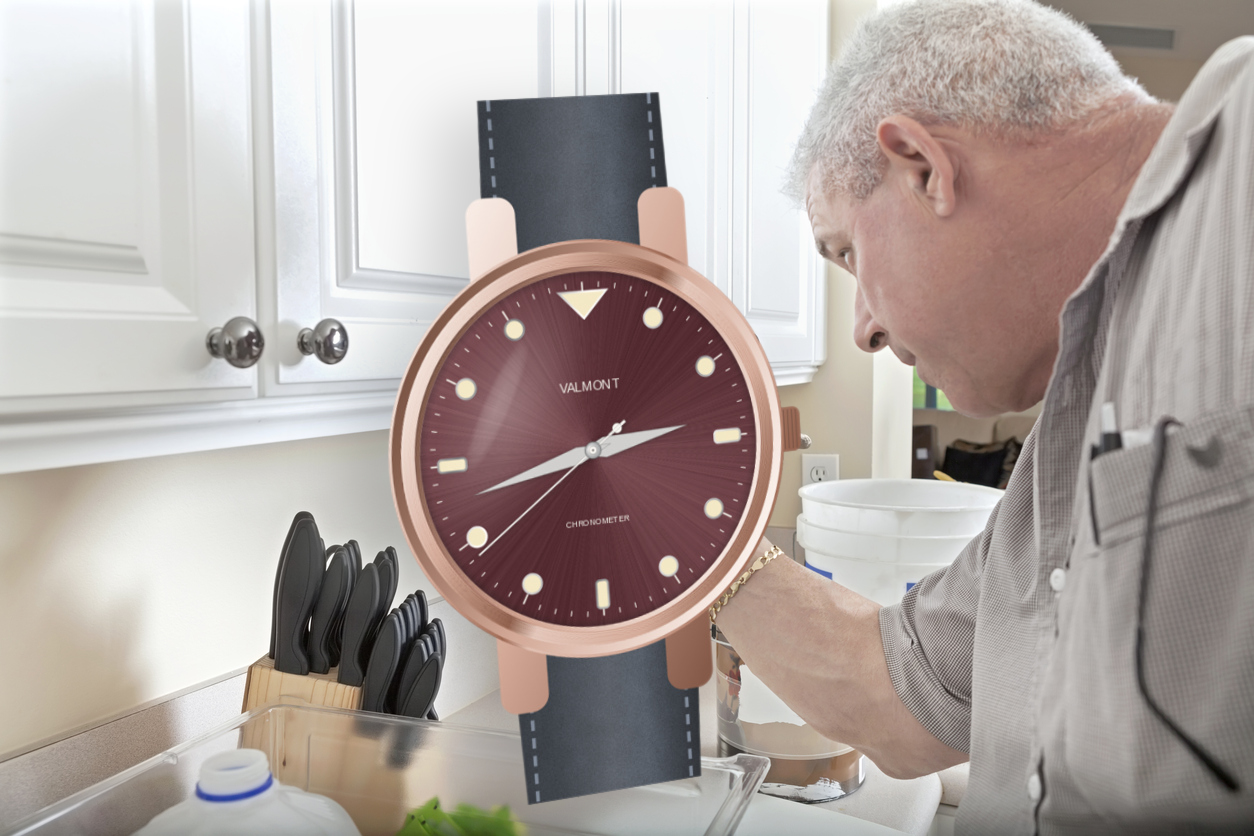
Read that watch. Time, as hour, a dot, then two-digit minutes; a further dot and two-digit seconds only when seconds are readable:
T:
2.42.39
